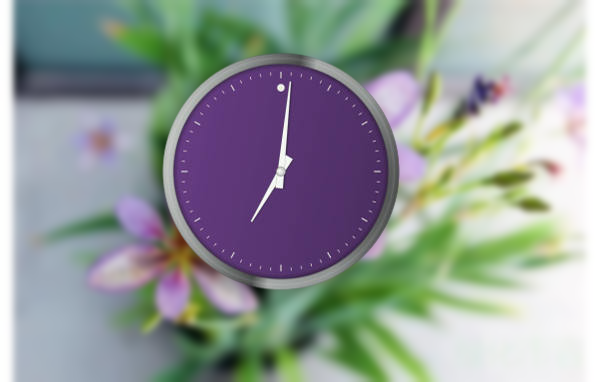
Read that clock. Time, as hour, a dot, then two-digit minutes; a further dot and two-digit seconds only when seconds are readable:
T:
7.01
